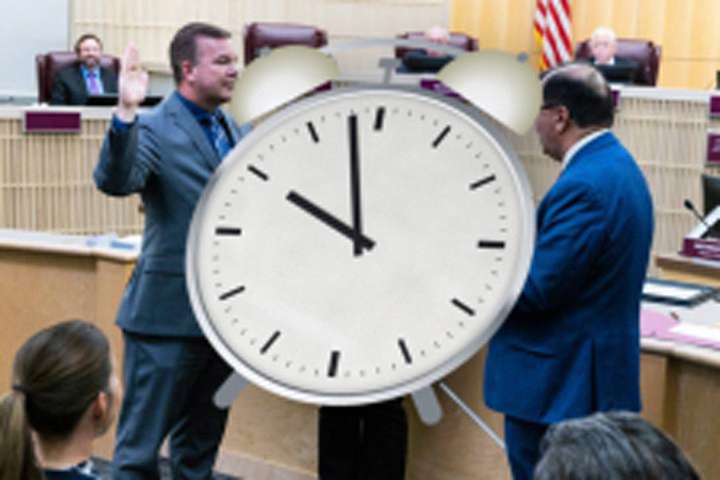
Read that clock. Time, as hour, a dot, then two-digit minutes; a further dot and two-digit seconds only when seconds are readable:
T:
9.58
